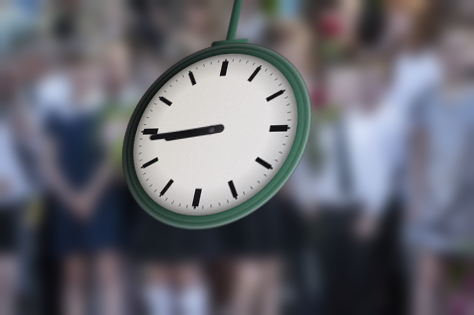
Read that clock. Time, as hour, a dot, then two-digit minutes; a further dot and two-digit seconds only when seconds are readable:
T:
8.44
